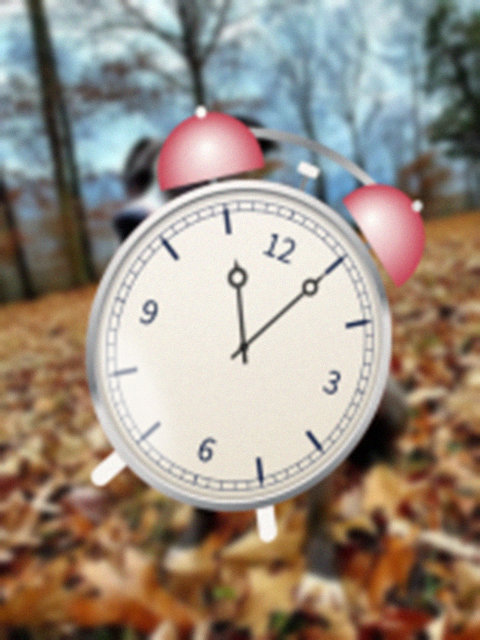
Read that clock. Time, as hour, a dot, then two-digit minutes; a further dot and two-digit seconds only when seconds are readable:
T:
11.05
